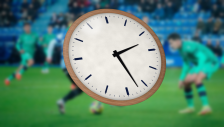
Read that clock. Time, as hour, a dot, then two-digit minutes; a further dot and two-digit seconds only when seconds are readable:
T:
2.27
